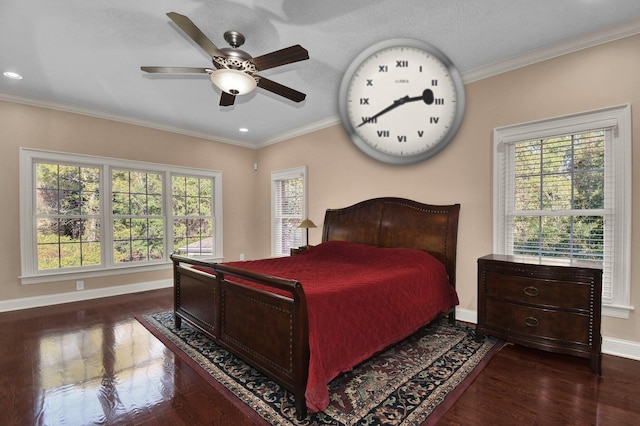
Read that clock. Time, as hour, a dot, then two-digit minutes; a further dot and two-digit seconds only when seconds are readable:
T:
2.40
